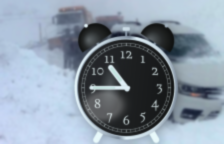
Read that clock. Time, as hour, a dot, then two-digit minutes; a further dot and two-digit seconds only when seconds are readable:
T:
10.45
